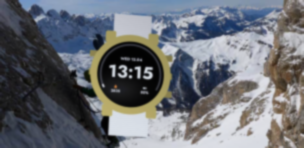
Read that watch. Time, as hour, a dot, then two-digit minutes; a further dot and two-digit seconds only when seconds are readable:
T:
13.15
